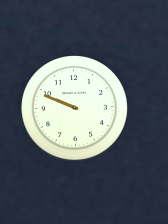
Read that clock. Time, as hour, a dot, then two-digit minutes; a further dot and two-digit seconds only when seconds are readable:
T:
9.49
